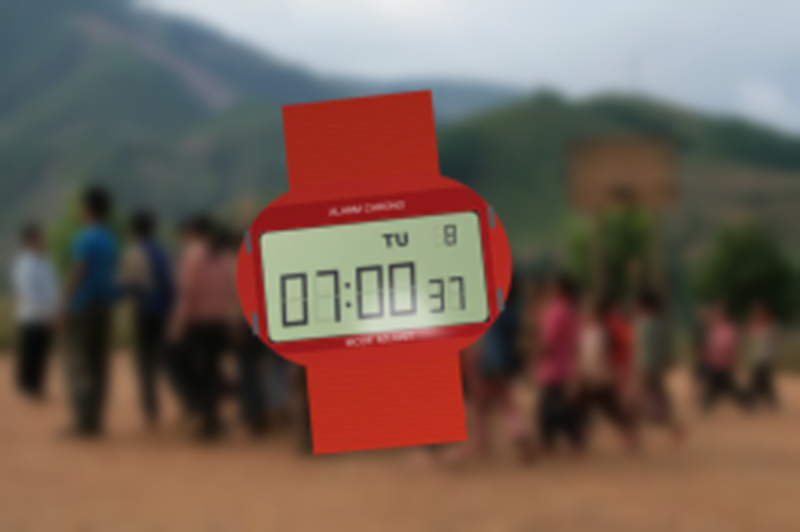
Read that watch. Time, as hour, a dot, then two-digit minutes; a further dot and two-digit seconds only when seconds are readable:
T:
7.00.37
